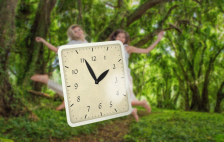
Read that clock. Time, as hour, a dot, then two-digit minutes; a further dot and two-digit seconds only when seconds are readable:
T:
1.56
